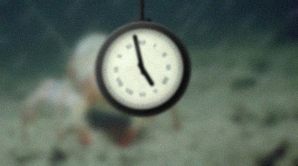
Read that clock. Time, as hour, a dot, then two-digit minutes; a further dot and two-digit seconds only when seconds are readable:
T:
4.58
